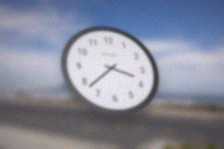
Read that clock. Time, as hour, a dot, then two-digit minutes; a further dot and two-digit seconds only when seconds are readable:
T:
3.38
